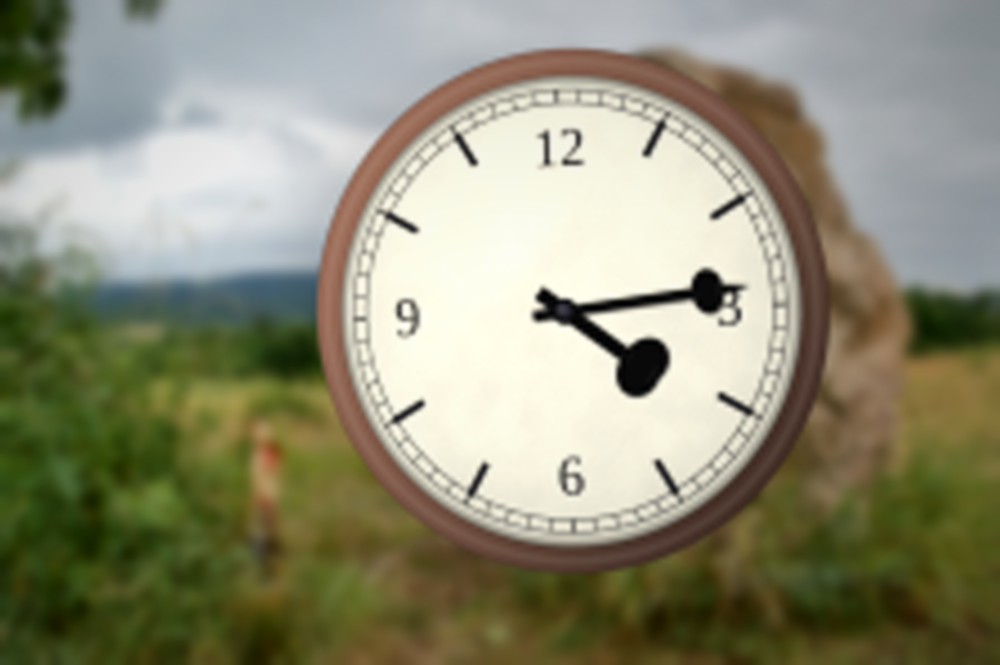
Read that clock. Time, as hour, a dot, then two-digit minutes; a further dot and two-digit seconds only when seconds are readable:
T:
4.14
